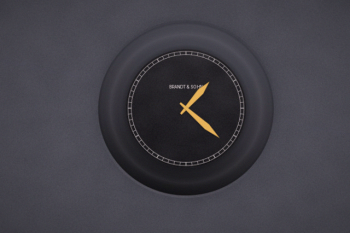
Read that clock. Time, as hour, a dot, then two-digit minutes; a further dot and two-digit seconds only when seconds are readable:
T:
1.22
